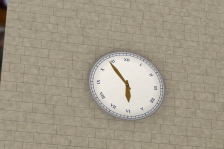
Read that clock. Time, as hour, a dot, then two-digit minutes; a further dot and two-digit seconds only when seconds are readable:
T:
5.54
